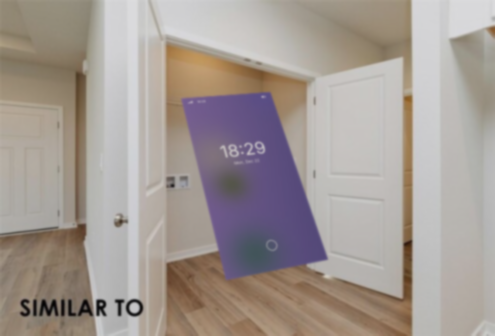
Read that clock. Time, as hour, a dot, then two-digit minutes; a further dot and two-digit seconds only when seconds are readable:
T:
18.29
